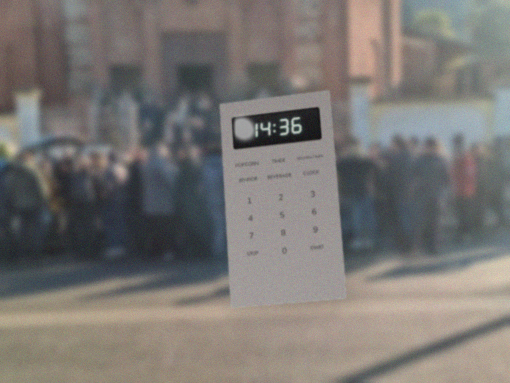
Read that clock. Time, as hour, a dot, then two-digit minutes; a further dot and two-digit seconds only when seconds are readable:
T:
14.36
